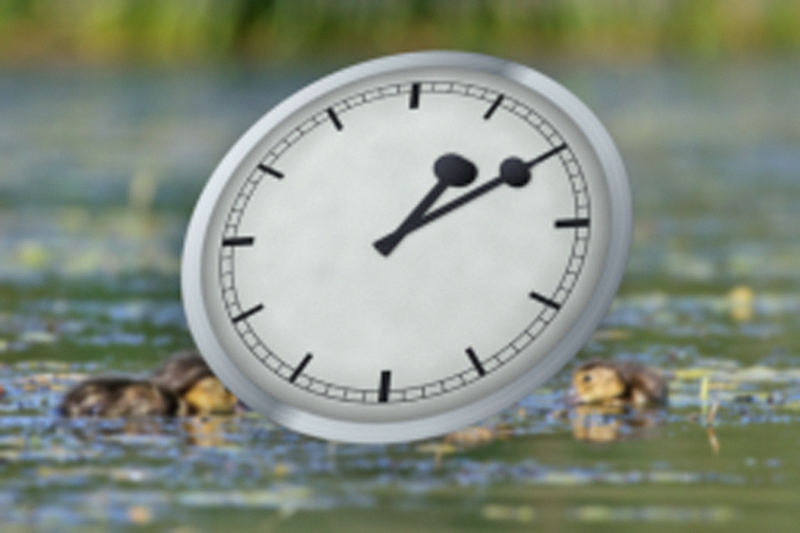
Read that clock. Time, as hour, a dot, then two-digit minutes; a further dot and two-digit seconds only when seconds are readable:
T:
1.10
